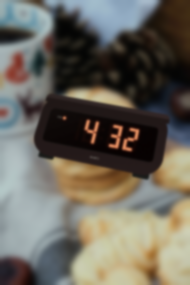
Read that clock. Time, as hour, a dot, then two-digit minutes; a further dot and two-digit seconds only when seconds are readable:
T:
4.32
